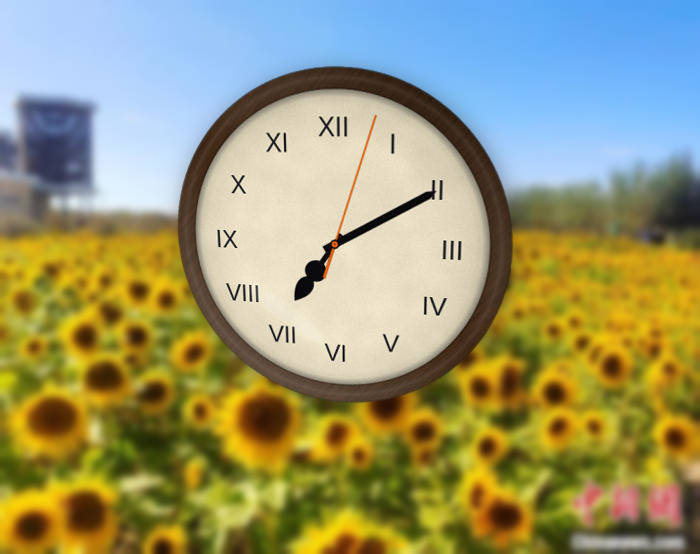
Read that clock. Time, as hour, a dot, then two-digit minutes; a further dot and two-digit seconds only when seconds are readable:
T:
7.10.03
